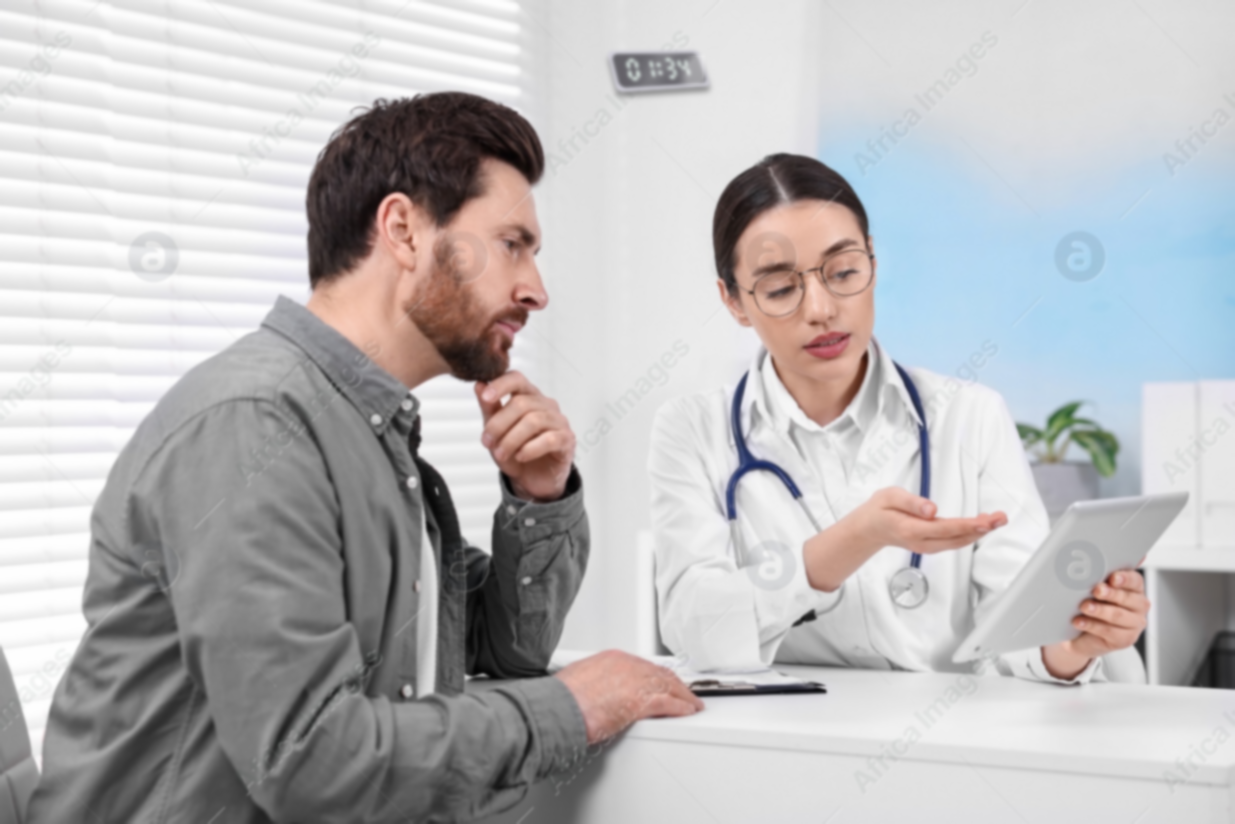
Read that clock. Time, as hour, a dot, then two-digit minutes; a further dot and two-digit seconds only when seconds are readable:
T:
1.34
